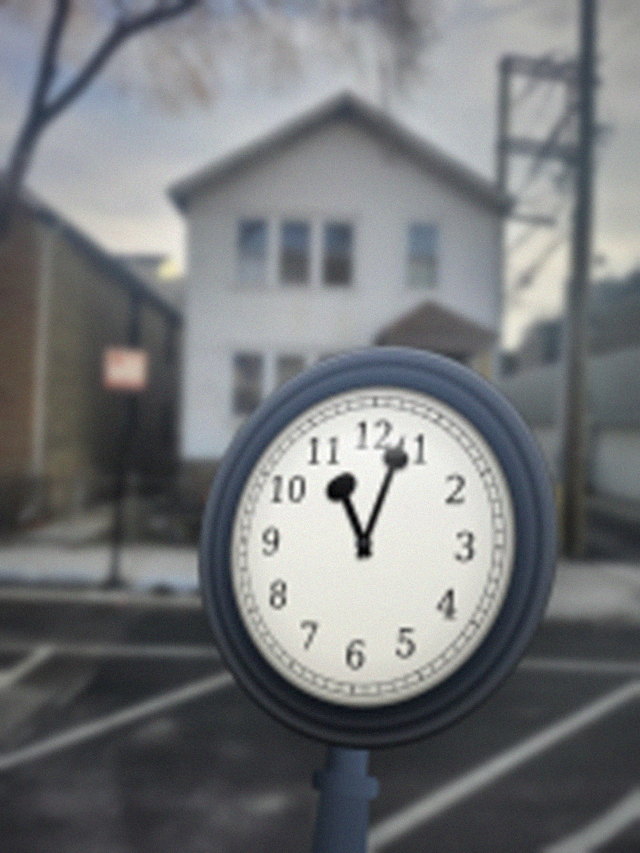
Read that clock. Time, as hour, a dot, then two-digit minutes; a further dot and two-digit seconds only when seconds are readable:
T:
11.03
